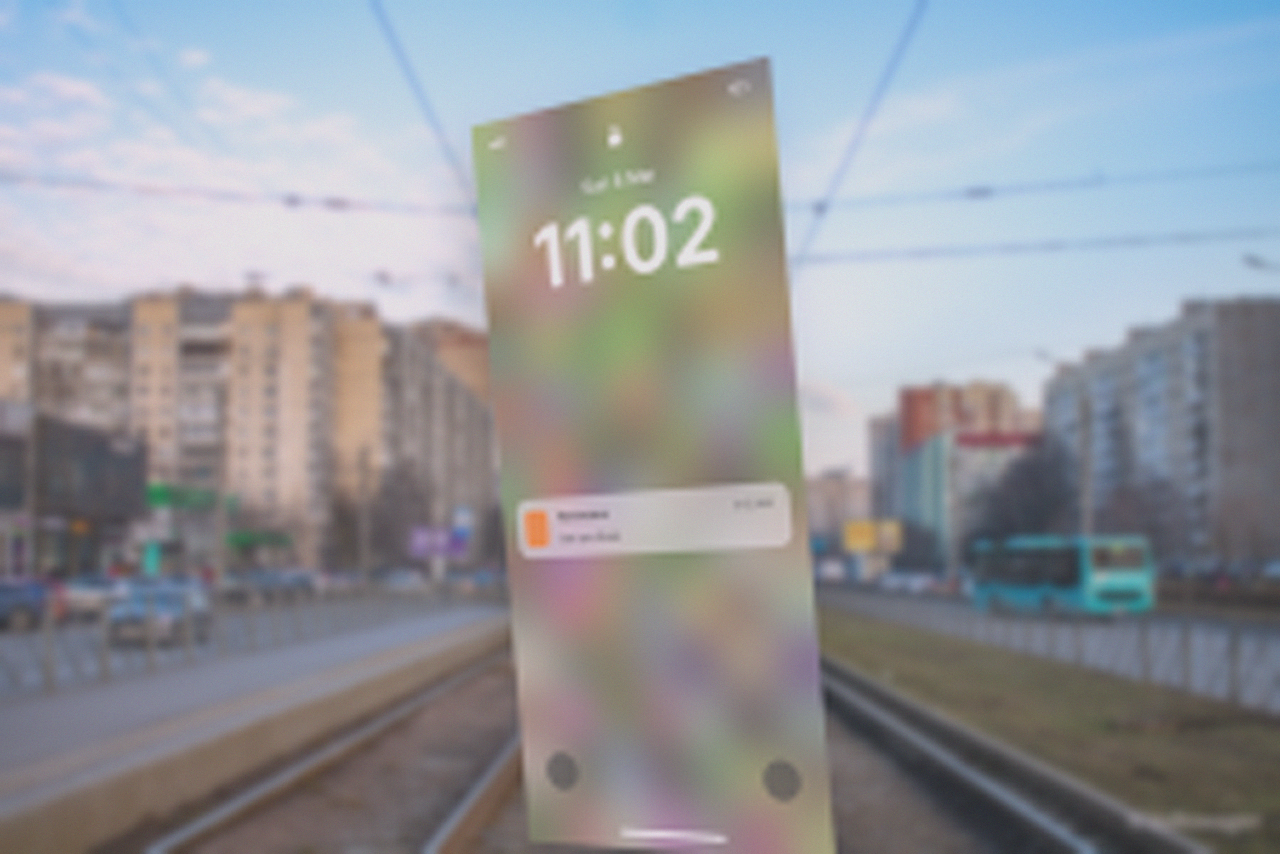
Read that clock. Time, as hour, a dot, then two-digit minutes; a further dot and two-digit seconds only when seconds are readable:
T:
11.02
